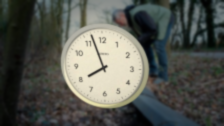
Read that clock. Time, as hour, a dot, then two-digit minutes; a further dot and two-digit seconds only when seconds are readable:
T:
7.57
